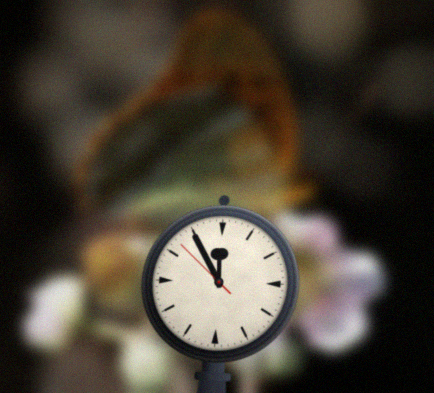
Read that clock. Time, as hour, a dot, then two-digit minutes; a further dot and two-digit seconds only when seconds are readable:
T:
11.54.52
